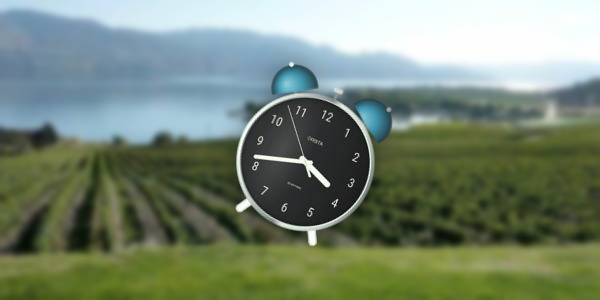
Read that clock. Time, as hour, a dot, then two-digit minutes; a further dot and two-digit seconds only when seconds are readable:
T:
3.41.53
